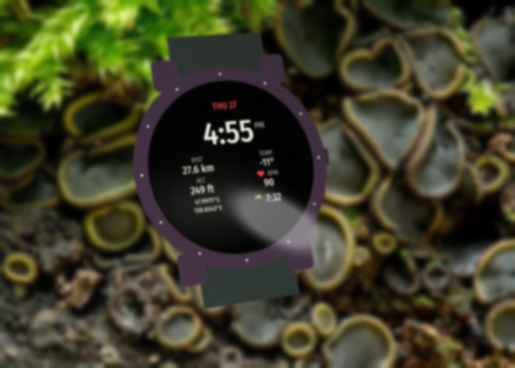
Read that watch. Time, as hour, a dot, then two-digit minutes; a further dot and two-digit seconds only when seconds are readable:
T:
4.55
